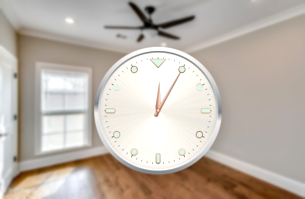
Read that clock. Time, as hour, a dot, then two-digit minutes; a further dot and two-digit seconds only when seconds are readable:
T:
12.05
